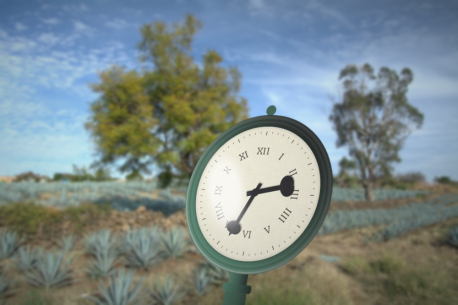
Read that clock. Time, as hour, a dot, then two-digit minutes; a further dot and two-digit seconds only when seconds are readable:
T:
2.34
